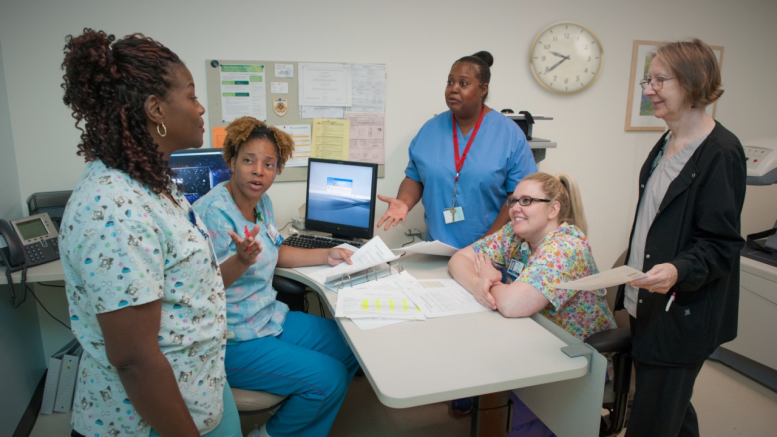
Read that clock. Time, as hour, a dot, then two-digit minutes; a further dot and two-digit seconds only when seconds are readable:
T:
9.39
